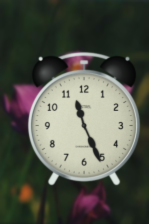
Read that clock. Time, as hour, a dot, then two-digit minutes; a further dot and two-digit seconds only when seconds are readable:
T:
11.26
